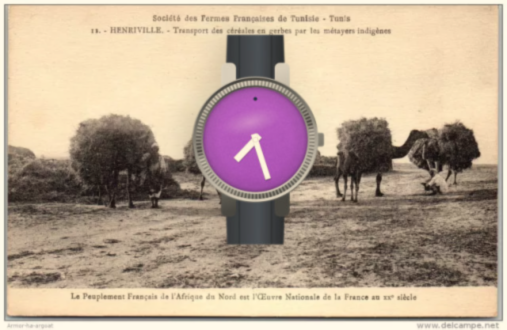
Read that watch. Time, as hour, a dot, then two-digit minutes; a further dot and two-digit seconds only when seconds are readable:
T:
7.27
